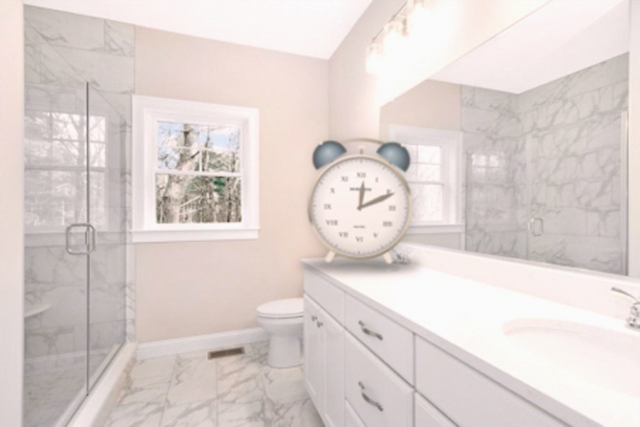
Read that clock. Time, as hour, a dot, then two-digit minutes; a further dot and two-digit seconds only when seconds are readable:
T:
12.11
